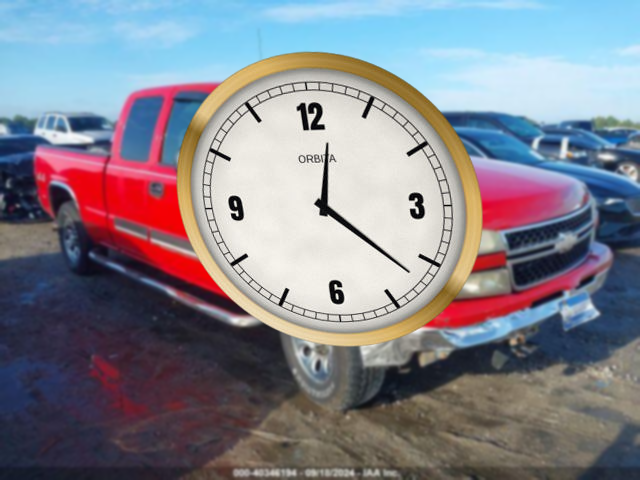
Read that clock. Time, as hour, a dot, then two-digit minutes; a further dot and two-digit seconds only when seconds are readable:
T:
12.22
